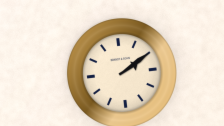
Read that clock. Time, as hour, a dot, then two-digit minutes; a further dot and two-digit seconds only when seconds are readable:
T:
2.10
